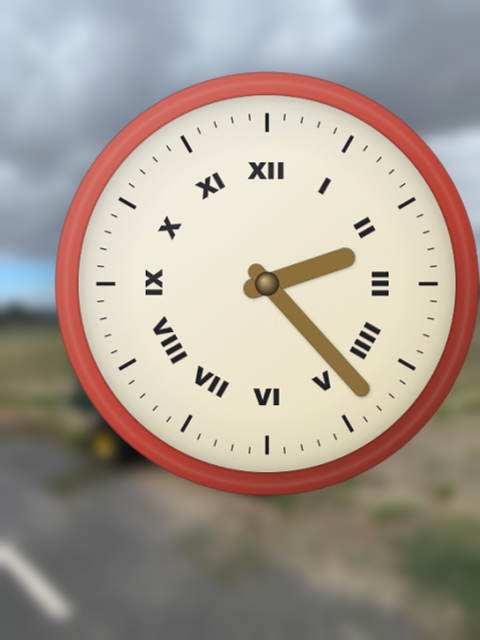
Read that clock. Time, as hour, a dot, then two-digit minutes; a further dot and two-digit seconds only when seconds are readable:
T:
2.23
